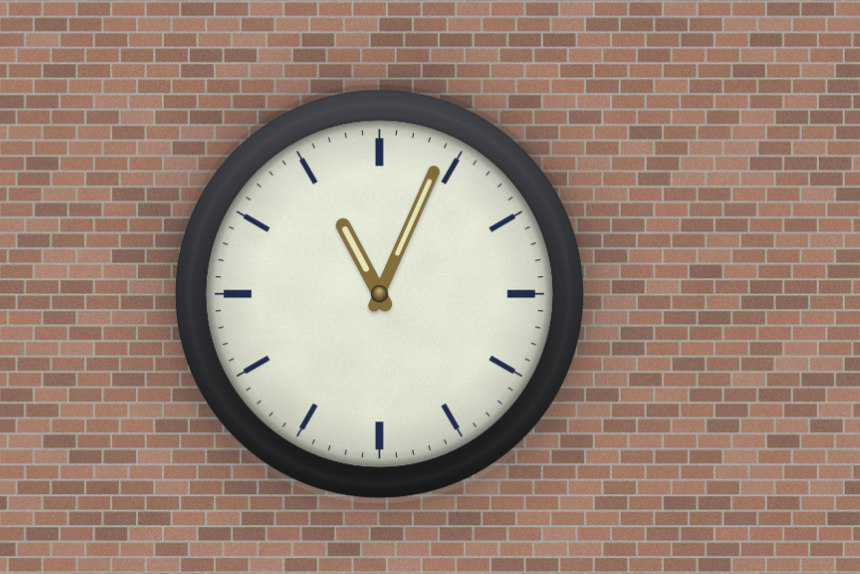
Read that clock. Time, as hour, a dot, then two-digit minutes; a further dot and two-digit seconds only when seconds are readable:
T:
11.04
